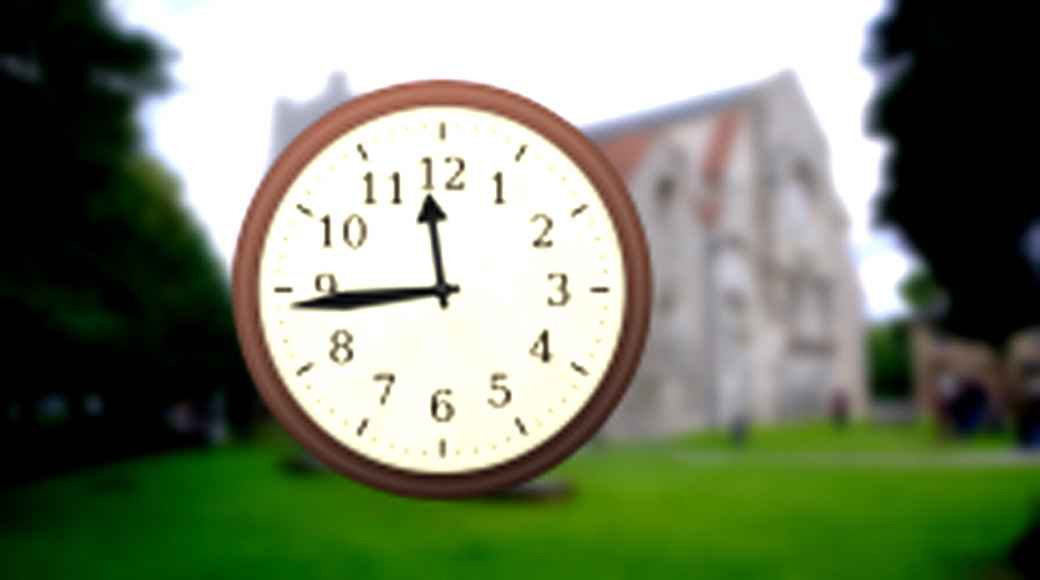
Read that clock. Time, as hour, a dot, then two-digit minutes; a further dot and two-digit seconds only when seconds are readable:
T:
11.44
